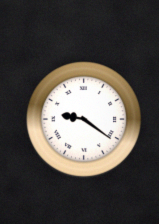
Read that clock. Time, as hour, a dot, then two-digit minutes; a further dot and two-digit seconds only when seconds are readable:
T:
9.21
